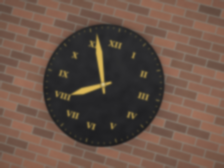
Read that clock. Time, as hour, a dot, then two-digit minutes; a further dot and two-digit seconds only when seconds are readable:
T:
7.56
